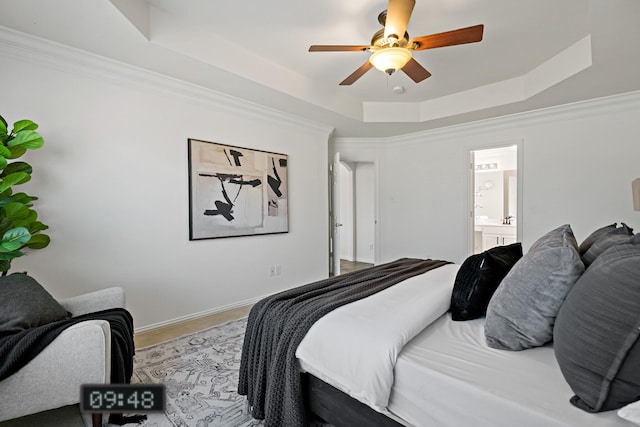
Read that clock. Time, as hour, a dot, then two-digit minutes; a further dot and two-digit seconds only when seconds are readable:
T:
9.48
